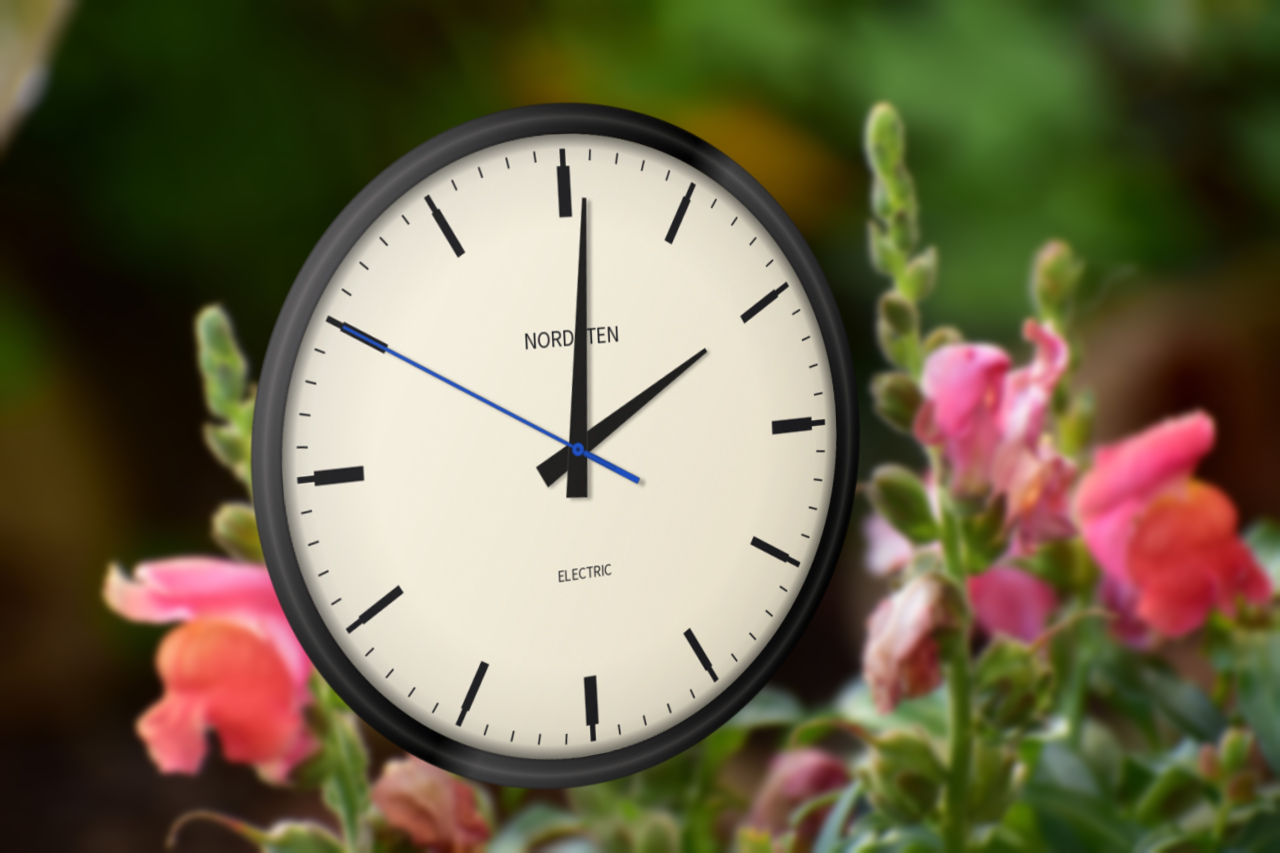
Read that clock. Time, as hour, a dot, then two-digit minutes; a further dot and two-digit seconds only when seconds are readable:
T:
2.00.50
